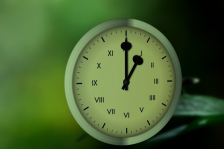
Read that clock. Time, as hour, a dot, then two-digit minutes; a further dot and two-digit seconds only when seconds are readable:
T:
1.00
